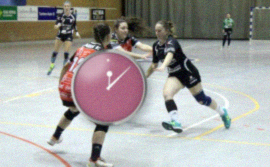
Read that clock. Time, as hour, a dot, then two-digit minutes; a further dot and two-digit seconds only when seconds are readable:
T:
12.08
